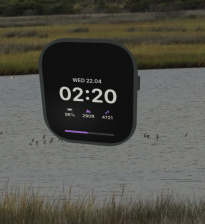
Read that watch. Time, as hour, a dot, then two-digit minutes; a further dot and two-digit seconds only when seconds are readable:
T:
2.20
